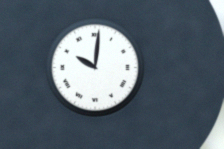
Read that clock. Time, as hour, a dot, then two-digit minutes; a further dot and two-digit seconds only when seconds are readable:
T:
10.01
